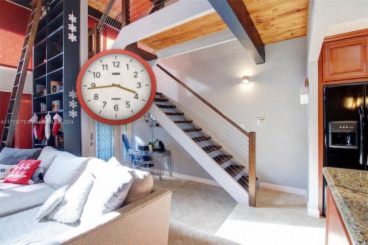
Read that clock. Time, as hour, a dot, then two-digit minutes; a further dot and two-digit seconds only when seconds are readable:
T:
3.44
